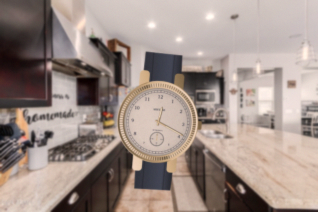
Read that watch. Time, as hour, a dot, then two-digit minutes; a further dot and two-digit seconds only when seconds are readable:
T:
12.19
